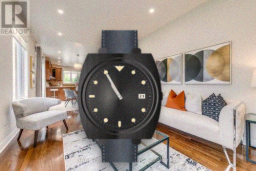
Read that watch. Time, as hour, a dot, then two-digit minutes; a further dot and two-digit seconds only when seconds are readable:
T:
10.55
